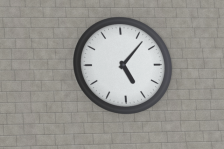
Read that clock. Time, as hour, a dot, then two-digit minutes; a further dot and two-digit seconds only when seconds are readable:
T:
5.07
